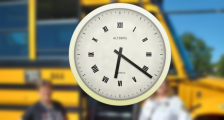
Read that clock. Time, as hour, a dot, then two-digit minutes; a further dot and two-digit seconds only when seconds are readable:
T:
6.21
